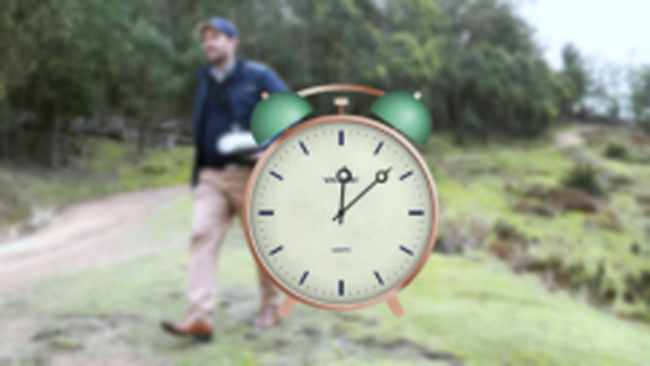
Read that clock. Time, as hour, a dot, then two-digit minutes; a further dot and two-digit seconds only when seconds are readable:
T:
12.08
